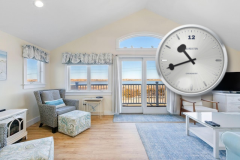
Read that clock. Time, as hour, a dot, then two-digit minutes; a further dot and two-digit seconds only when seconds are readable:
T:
10.42
